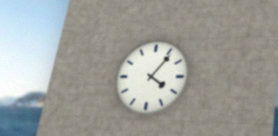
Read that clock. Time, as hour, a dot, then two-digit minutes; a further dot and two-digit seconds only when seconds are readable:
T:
4.06
